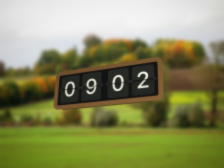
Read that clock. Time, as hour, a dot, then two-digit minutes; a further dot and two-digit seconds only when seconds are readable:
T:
9.02
